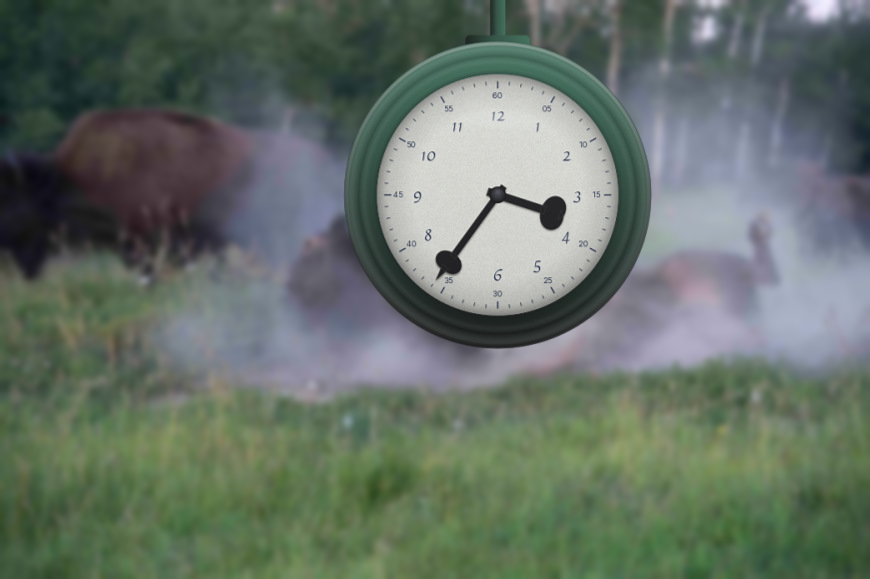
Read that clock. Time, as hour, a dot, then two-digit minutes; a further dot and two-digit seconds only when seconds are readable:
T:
3.36
